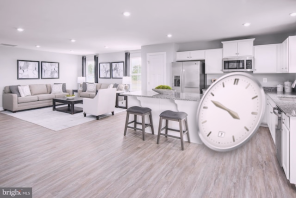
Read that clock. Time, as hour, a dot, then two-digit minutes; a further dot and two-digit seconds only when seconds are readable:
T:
3.48
